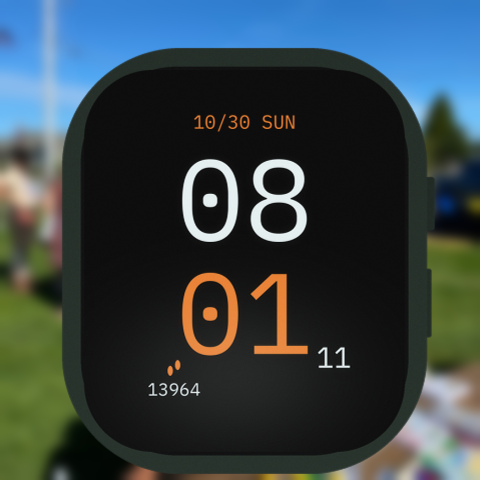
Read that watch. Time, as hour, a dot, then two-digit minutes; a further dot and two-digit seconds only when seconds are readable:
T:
8.01.11
